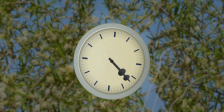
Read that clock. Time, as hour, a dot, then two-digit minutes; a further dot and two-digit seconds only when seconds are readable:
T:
4.22
